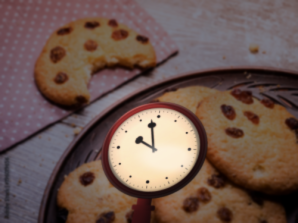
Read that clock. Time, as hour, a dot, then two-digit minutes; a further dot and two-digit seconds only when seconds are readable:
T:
9.58
